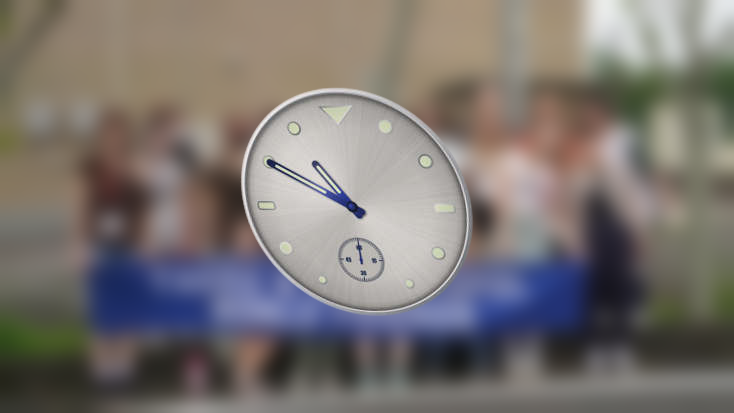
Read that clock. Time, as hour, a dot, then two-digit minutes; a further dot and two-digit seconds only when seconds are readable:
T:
10.50
